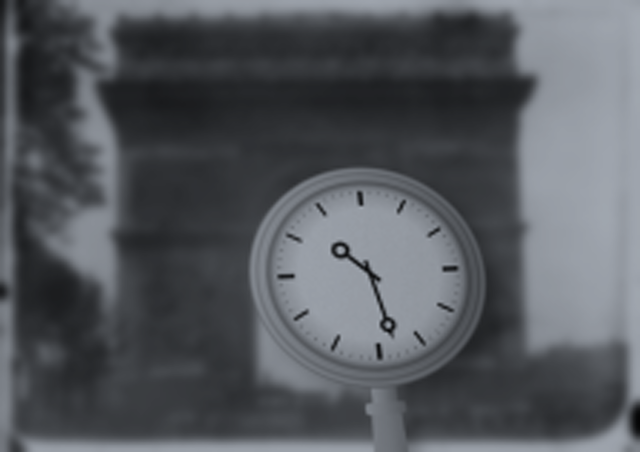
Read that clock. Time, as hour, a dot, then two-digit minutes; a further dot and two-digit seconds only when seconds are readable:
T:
10.28
